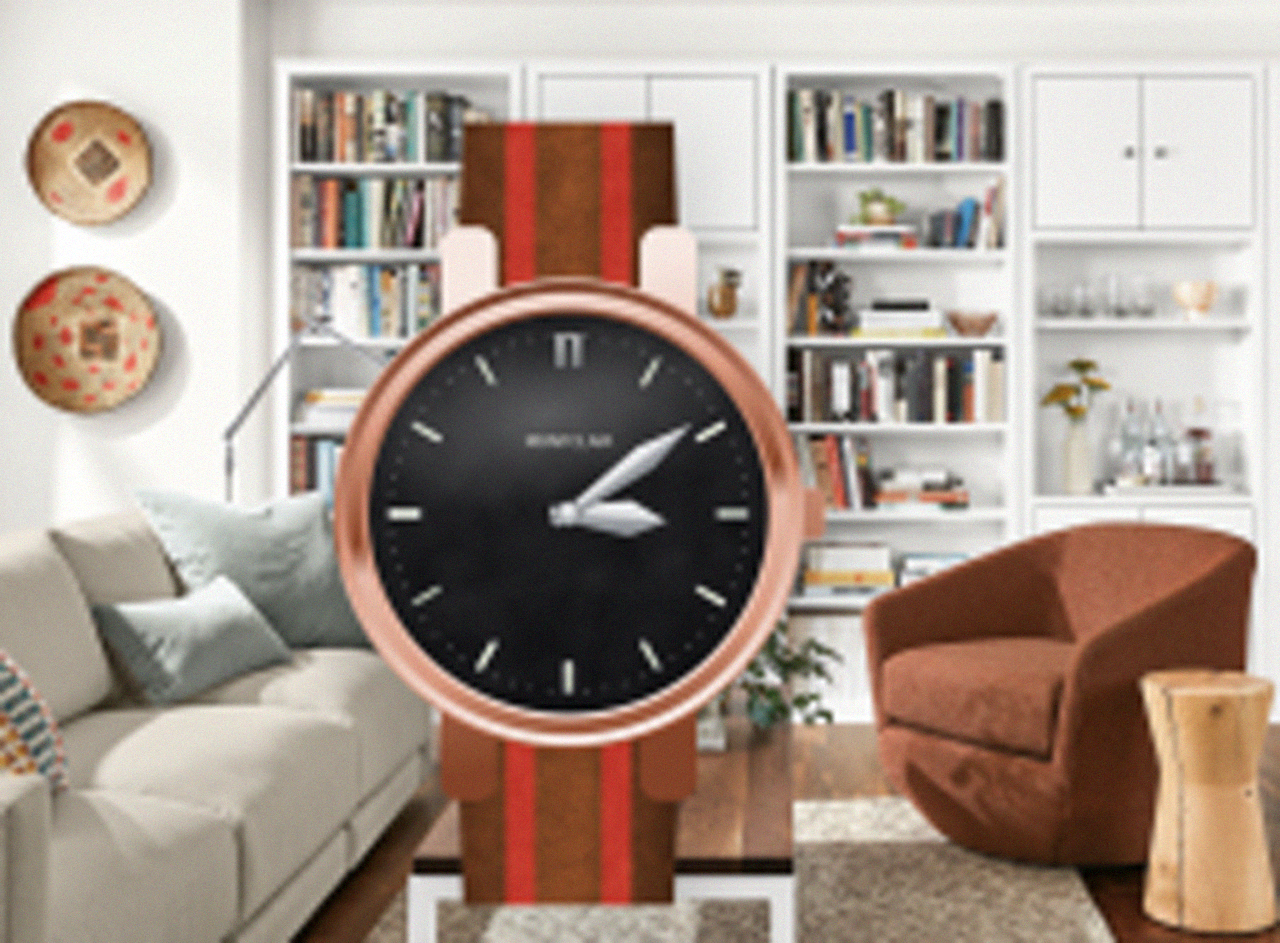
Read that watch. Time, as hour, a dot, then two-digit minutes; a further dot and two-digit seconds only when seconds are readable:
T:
3.09
